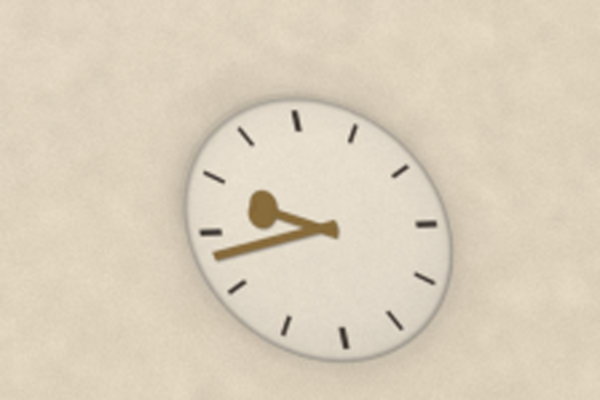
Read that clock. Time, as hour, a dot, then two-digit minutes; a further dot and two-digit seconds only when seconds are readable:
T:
9.43
